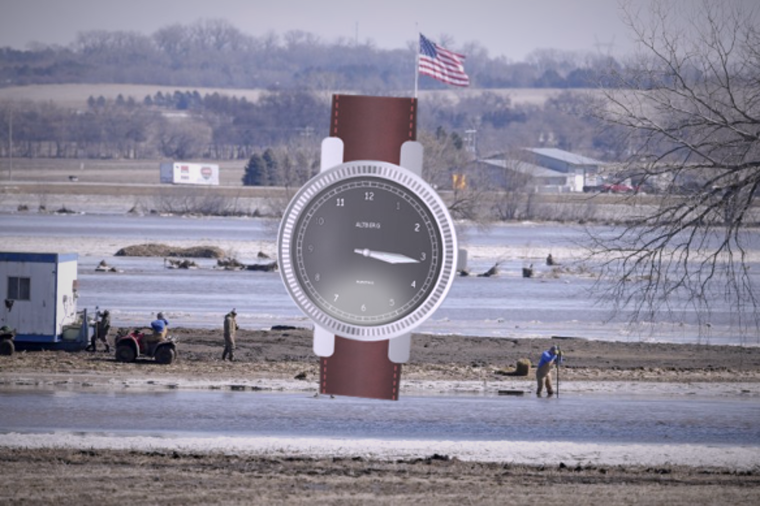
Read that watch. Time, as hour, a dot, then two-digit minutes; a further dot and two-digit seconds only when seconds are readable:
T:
3.16
